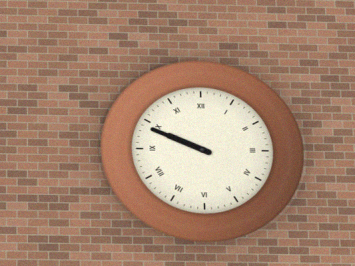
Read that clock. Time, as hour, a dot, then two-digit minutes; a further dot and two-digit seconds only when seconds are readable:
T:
9.49
